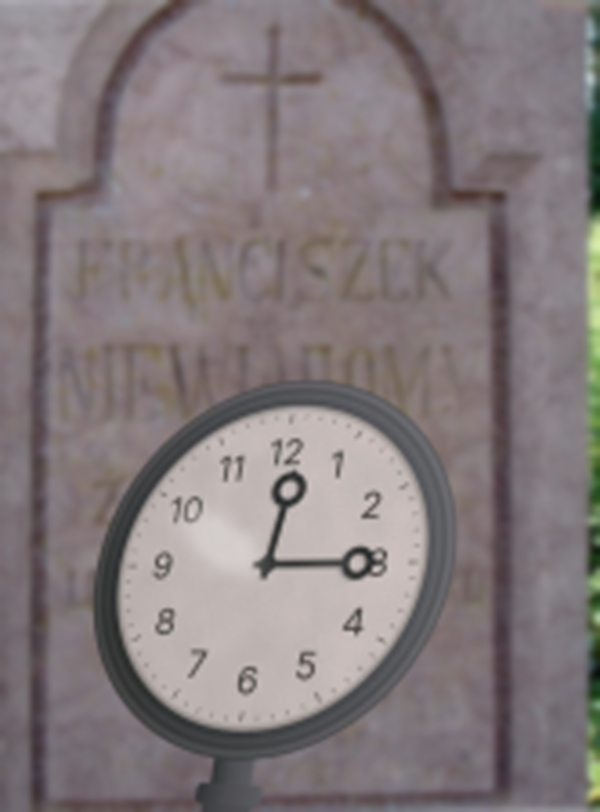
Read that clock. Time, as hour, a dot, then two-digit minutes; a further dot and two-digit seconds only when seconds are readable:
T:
12.15
